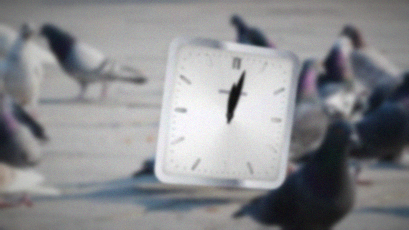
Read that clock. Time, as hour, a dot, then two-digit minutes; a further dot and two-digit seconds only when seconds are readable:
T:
12.02
